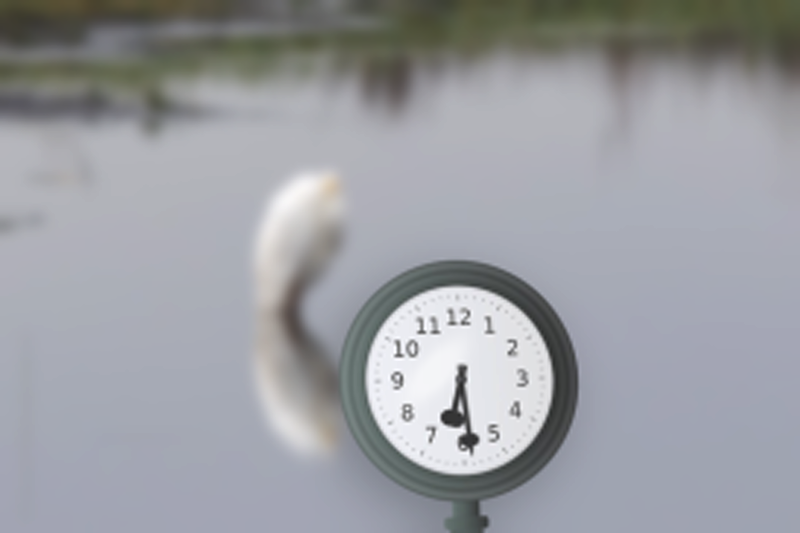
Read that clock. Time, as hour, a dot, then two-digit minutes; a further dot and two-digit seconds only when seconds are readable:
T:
6.29
